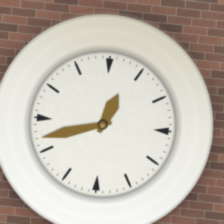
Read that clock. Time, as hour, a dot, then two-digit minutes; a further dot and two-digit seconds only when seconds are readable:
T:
12.42
